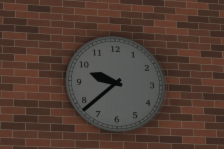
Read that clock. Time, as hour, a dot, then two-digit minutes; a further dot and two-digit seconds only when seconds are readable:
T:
9.38
